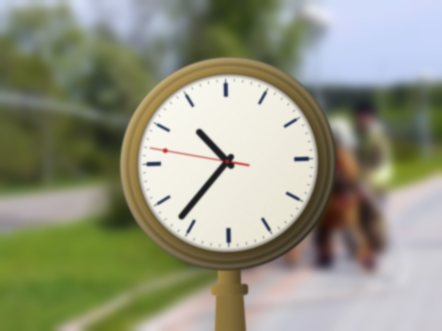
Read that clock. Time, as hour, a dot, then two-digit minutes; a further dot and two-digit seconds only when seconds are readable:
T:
10.36.47
